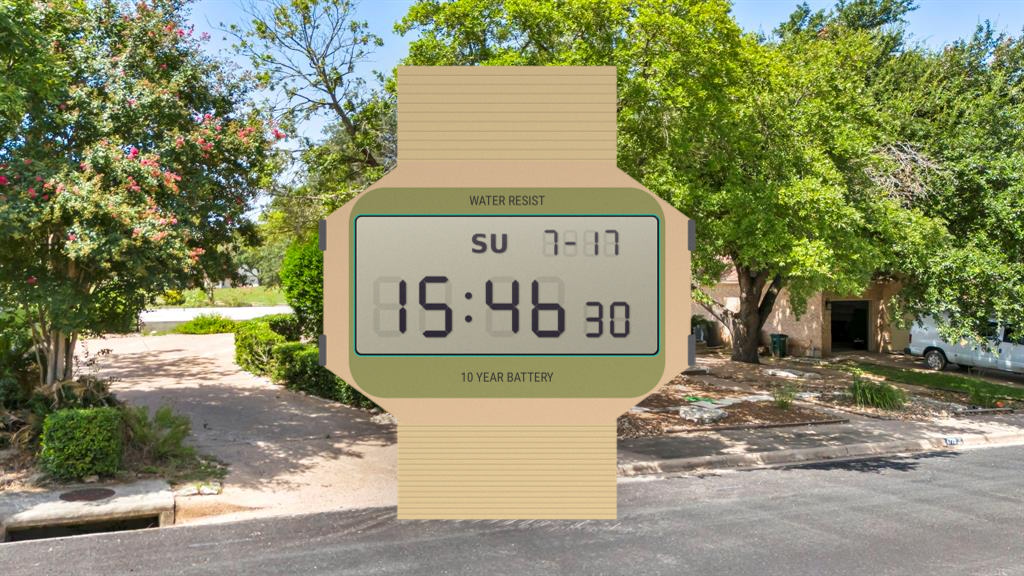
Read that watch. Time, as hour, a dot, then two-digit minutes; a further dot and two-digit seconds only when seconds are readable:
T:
15.46.30
